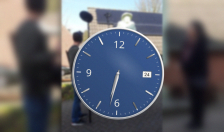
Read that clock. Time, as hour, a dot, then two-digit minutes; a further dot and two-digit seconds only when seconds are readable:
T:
6.32
